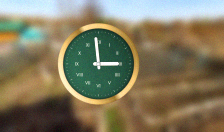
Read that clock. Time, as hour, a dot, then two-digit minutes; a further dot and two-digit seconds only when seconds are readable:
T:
2.59
